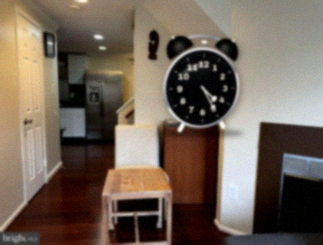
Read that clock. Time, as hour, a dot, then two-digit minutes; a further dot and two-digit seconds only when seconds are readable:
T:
4.25
